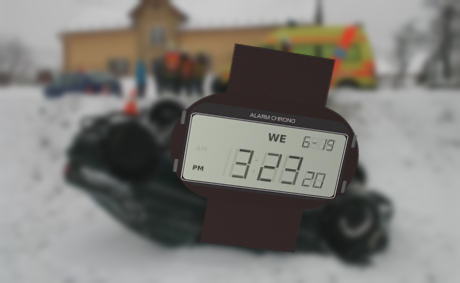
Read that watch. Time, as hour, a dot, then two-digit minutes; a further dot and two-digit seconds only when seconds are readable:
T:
3.23.20
